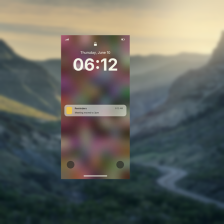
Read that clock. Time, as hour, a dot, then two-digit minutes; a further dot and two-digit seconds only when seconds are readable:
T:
6.12
